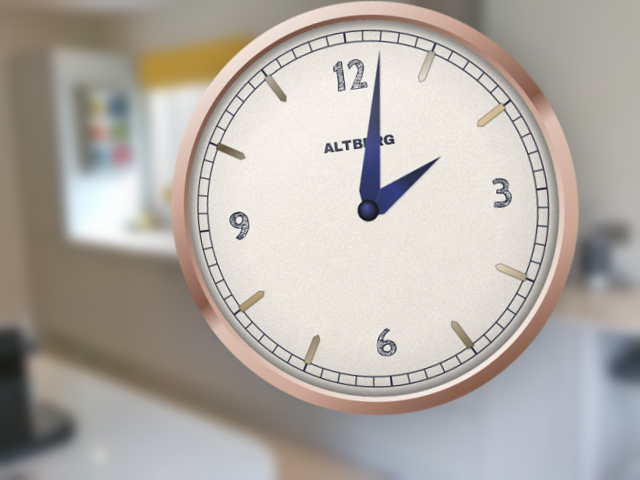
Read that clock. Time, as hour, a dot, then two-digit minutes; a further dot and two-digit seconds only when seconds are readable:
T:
2.02
